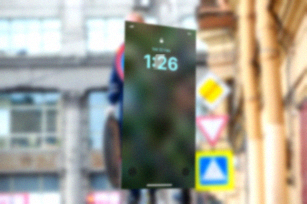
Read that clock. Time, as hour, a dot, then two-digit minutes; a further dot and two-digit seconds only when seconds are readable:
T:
1.26
